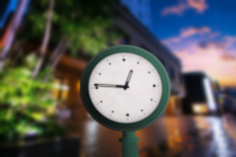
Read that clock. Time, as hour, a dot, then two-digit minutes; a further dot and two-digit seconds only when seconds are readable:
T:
12.46
